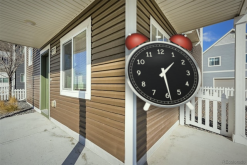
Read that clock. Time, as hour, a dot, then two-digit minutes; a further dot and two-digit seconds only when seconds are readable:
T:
1.29
